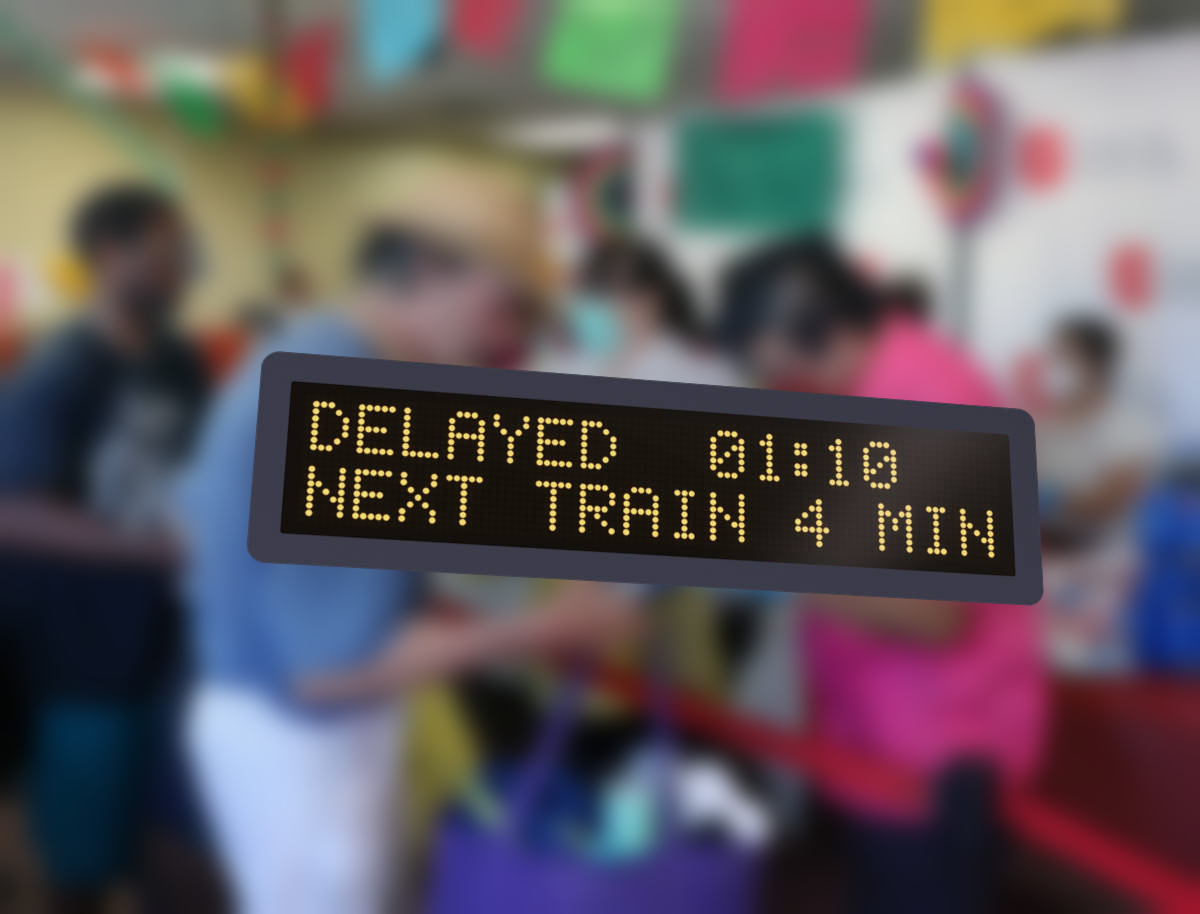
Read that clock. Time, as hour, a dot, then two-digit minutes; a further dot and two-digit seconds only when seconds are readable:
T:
1.10
